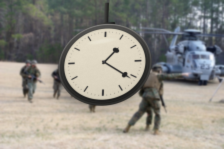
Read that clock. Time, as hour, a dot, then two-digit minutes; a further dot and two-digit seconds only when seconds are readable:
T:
1.21
